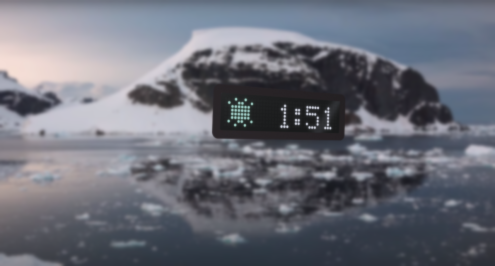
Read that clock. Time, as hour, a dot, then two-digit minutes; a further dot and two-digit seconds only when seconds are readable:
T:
1.51
